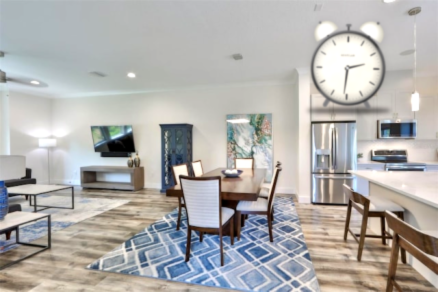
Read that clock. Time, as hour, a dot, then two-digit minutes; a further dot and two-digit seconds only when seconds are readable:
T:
2.31
